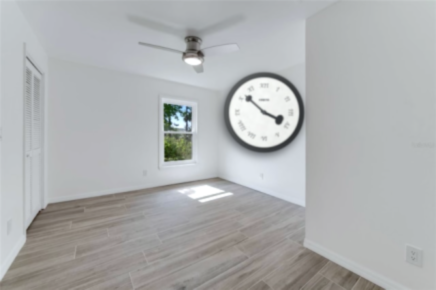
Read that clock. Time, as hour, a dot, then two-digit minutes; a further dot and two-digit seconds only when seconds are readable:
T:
3.52
